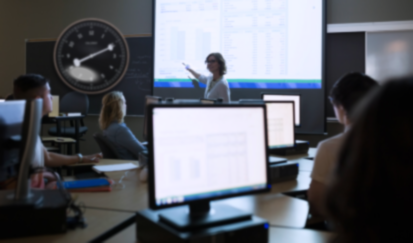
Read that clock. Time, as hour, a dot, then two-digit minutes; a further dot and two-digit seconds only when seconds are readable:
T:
8.11
